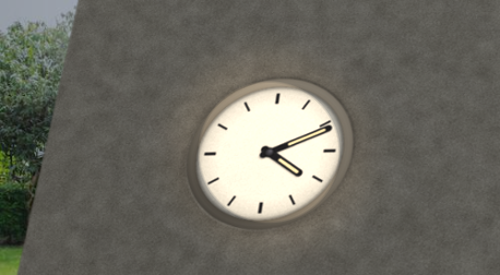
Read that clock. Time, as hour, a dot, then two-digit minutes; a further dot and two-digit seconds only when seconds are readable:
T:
4.11
